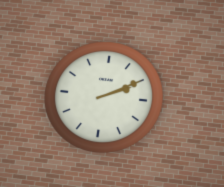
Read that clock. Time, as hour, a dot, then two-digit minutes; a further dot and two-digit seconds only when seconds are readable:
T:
2.10
